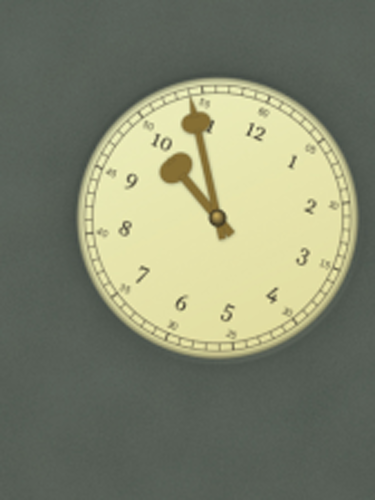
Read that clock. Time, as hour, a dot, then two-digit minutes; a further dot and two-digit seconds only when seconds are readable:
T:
9.54
